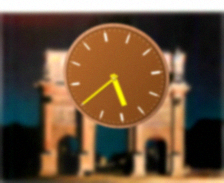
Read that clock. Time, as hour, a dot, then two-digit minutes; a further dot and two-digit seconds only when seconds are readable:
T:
5.40
